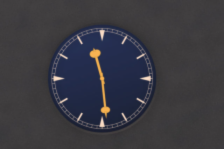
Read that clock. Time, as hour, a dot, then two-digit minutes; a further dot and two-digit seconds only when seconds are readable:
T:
11.29
